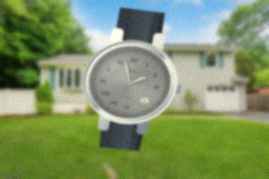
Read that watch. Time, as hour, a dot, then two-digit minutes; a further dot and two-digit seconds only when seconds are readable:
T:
1.57
